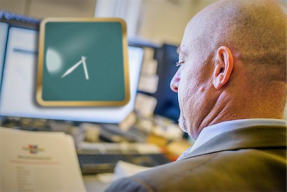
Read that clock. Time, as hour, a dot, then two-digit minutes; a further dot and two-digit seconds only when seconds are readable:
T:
5.38
